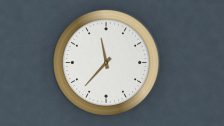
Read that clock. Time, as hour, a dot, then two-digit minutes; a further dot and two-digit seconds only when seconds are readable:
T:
11.37
